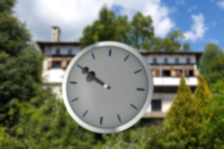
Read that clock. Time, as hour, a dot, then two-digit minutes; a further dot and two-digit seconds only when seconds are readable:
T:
9.50
